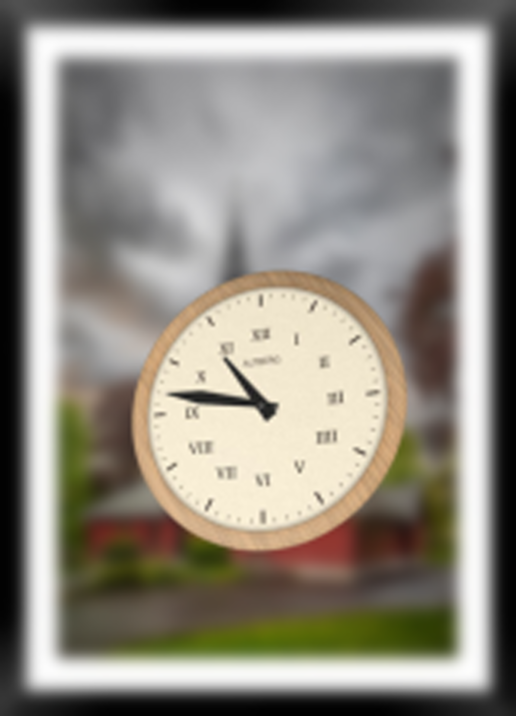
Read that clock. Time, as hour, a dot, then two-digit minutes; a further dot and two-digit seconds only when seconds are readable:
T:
10.47
